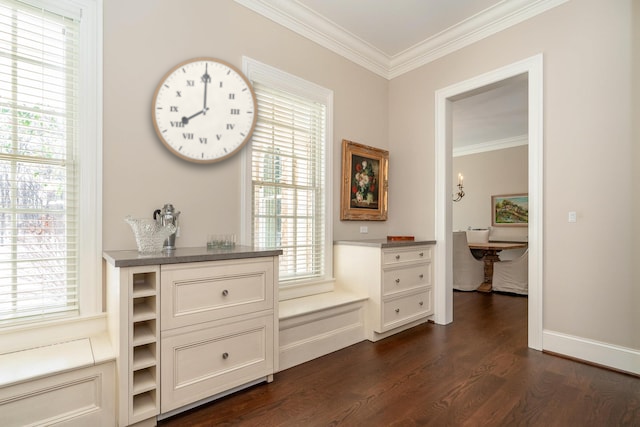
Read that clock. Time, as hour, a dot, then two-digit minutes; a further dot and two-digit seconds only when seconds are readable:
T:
8.00
